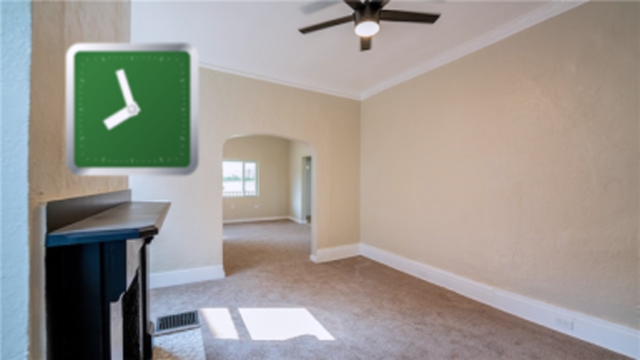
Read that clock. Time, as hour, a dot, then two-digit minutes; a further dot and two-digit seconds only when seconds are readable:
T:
7.57
